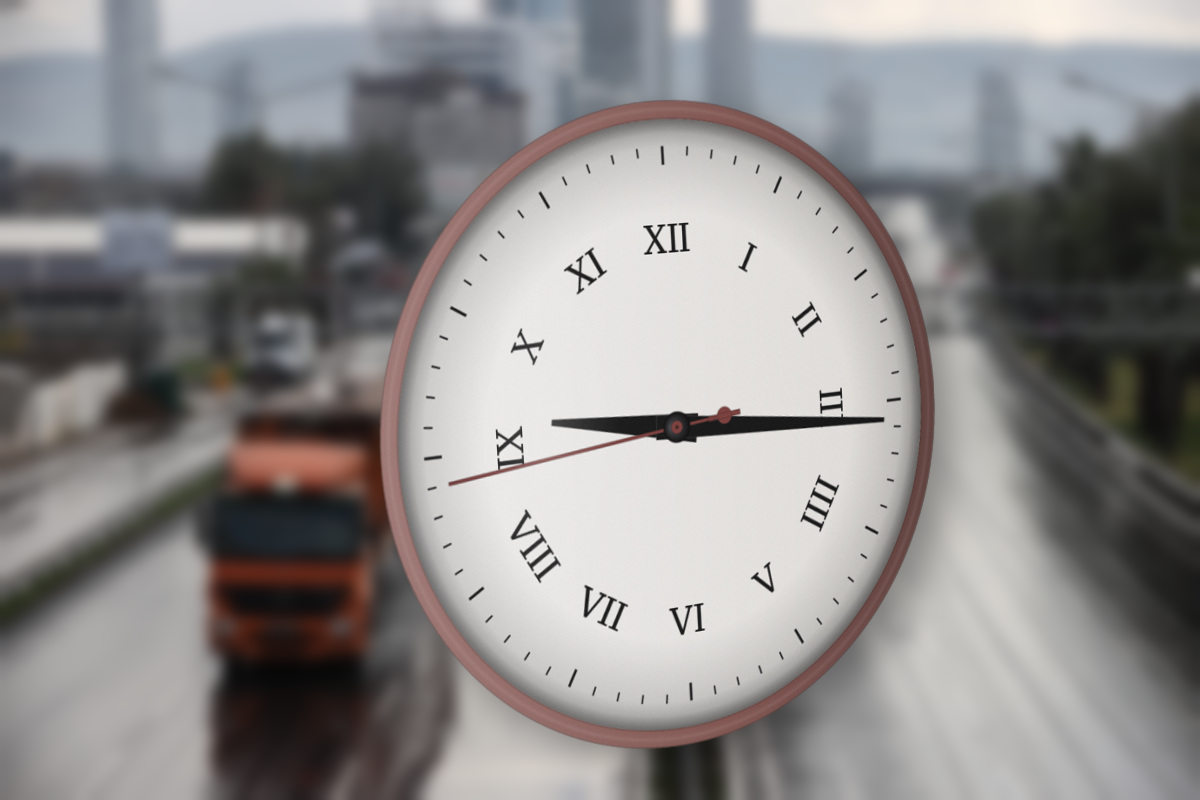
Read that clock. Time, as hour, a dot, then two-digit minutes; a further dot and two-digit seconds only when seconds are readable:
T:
9.15.44
